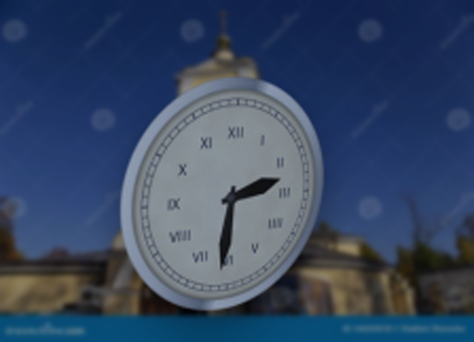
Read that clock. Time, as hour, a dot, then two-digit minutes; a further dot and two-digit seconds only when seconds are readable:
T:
2.31
